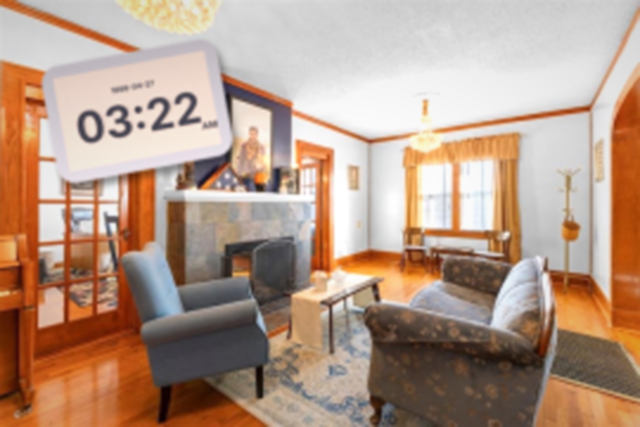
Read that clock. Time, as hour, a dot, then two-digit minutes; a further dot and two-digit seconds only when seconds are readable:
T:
3.22
